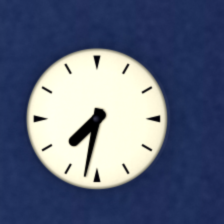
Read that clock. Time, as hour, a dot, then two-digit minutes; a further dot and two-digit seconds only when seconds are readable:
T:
7.32
